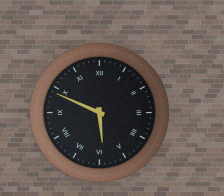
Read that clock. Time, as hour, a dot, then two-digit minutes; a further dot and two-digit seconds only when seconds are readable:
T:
5.49
